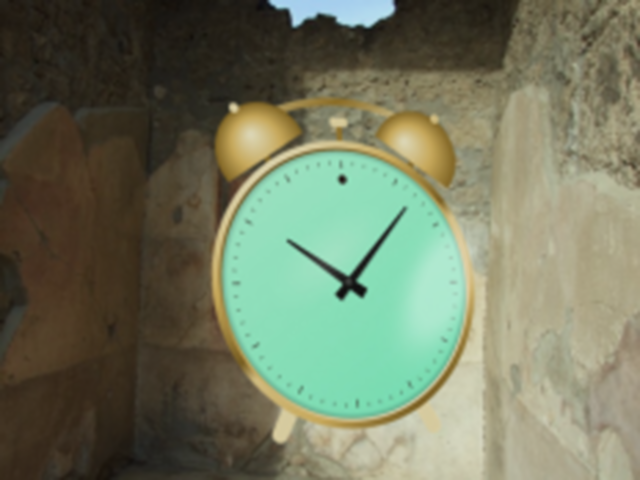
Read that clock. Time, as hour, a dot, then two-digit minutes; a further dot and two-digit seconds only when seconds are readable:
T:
10.07
